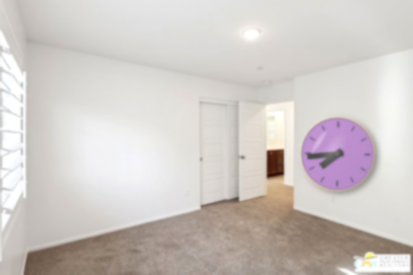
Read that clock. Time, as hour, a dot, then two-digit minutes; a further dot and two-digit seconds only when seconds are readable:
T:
7.44
